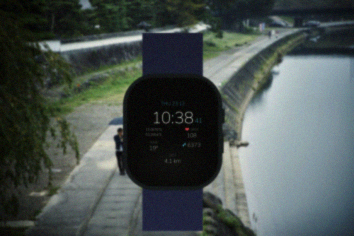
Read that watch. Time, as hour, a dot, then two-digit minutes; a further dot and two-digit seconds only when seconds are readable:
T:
10.38
